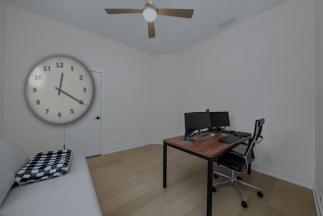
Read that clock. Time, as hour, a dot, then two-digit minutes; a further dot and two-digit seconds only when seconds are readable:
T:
12.20
